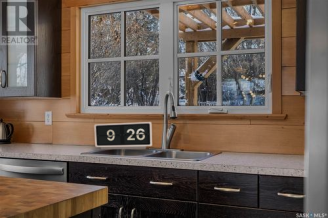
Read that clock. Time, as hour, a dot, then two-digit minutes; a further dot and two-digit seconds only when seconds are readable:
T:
9.26
